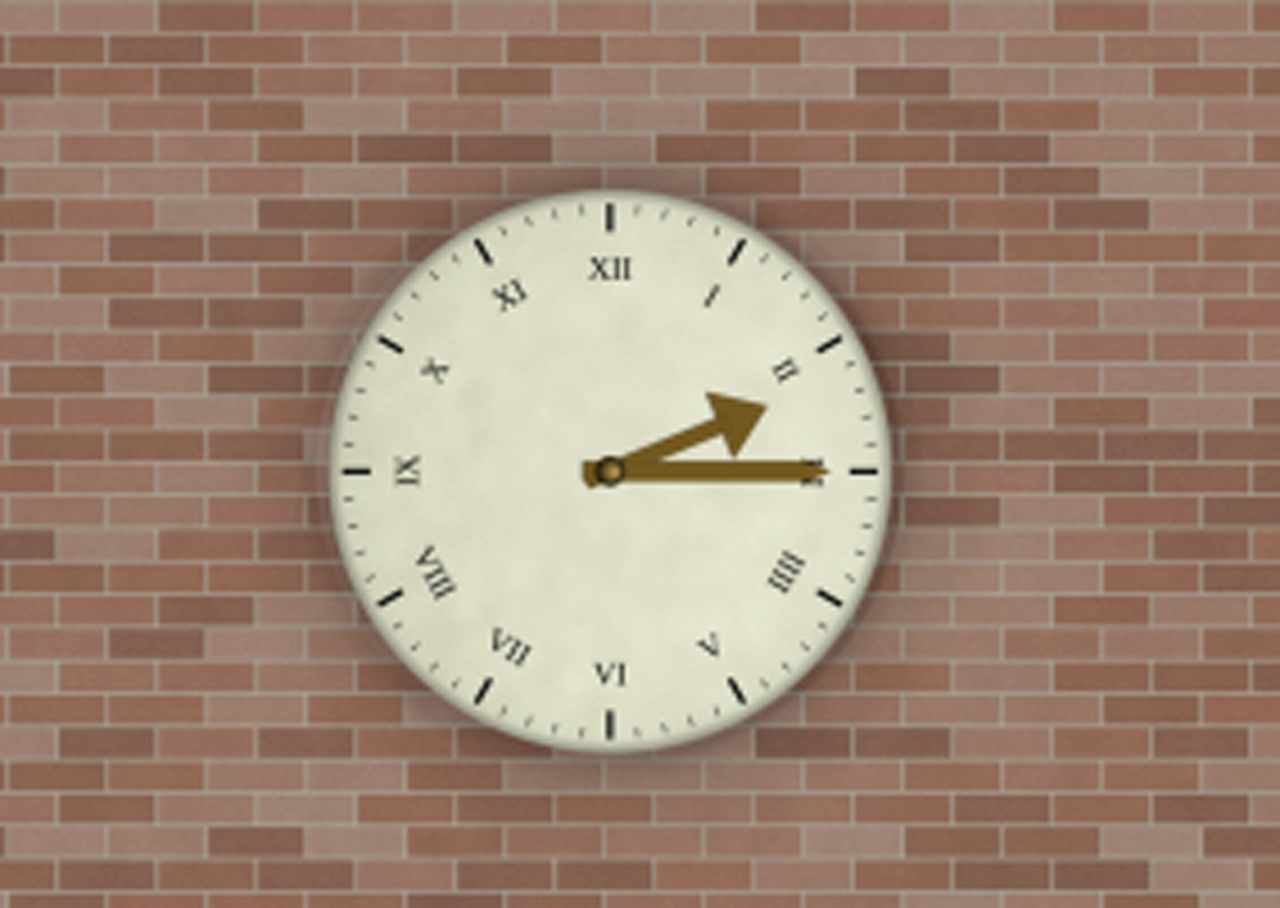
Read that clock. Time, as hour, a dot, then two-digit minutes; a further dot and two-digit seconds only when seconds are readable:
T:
2.15
